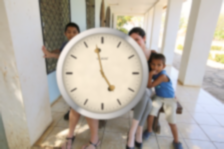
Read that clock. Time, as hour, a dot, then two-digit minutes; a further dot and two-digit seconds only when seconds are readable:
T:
4.58
